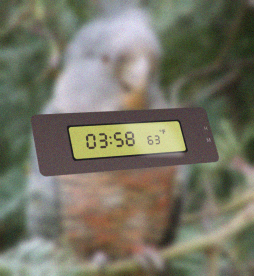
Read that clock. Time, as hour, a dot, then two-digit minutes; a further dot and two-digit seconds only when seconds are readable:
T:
3.58
